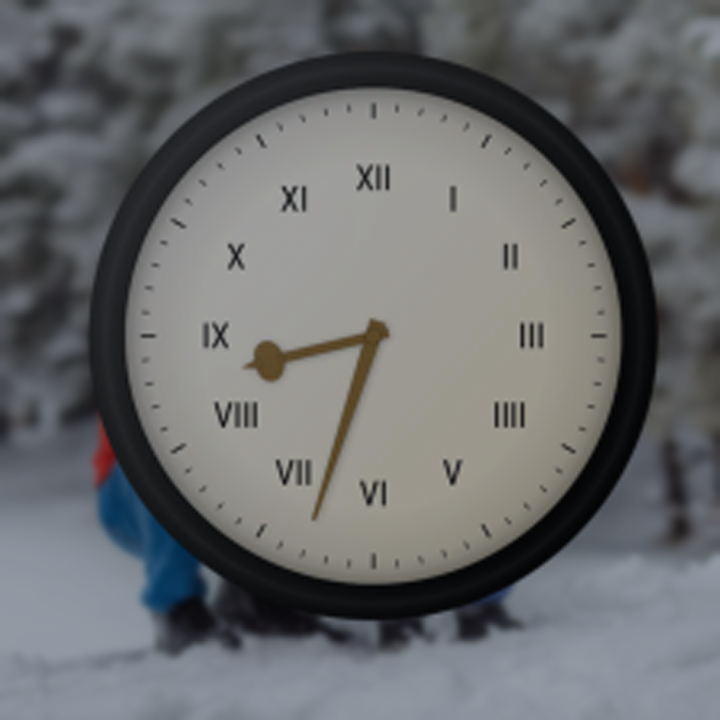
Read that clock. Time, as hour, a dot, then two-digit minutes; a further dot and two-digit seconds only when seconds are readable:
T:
8.33
